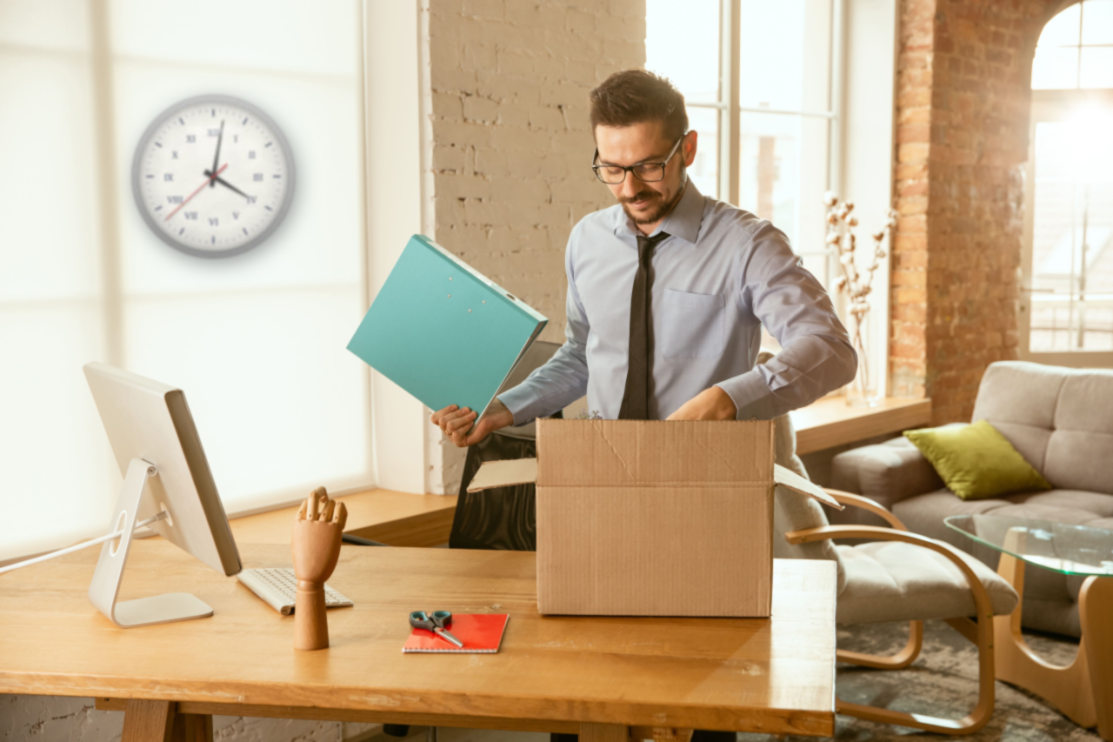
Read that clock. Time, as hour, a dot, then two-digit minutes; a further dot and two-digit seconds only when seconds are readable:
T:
4.01.38
